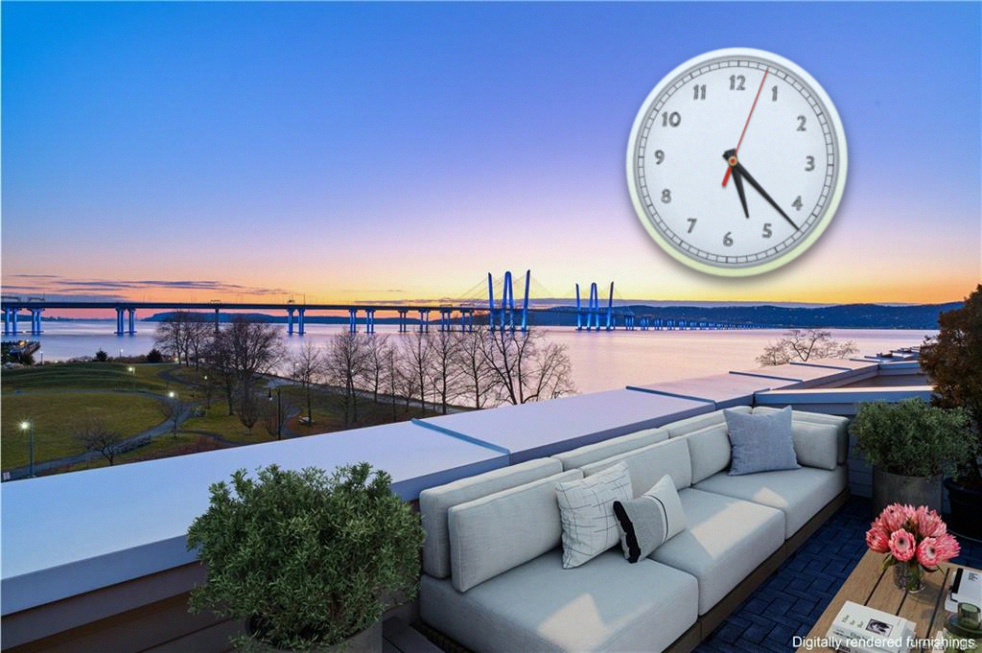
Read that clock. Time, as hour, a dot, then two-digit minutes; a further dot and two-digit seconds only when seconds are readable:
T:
5.22.03
